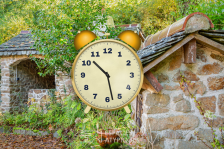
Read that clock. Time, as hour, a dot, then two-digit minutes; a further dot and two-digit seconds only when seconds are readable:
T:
10.28
